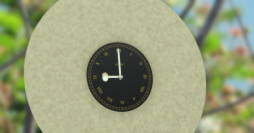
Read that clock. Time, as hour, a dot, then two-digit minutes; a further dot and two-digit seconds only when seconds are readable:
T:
9.00
